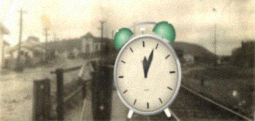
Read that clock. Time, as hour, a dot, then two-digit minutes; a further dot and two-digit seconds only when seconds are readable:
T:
12.04
